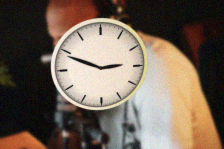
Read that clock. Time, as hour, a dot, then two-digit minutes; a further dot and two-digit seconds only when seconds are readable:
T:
2.49
